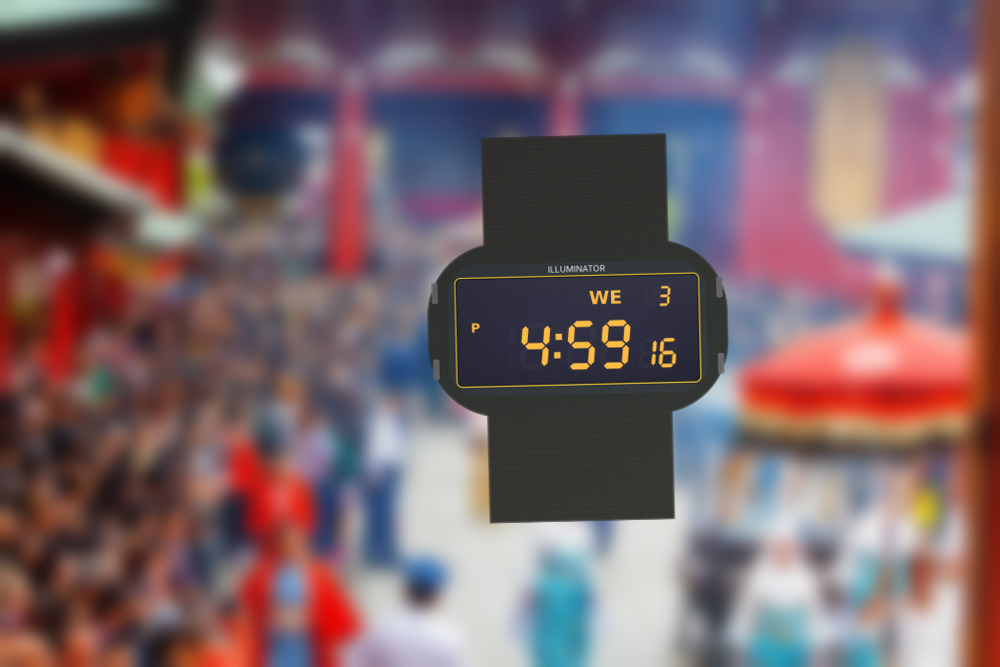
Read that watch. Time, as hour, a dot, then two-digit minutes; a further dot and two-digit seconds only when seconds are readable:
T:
4.59.16
